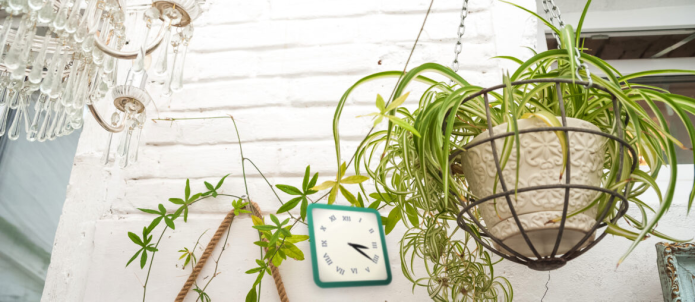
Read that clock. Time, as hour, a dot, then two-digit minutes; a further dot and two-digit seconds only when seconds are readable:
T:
3.21
